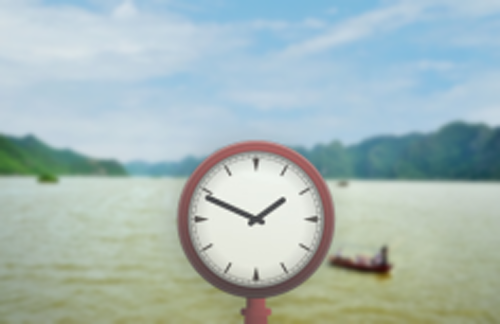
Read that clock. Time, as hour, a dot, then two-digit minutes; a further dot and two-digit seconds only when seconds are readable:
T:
1.49
